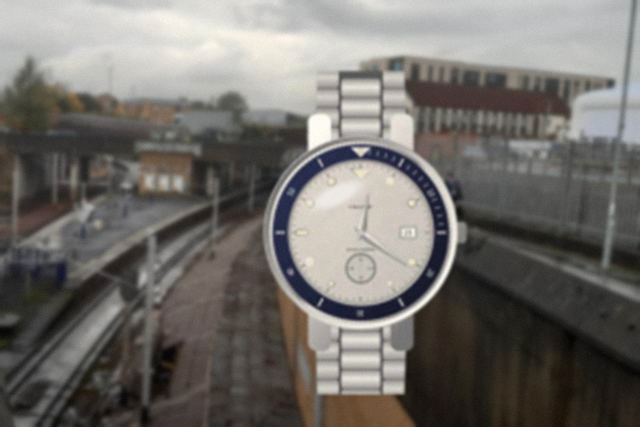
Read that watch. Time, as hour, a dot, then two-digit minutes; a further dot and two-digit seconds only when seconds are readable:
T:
12.21
